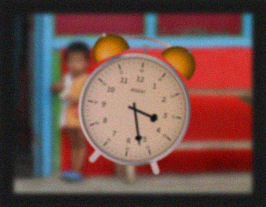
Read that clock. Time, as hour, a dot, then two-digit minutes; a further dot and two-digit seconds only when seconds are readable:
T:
3.27
